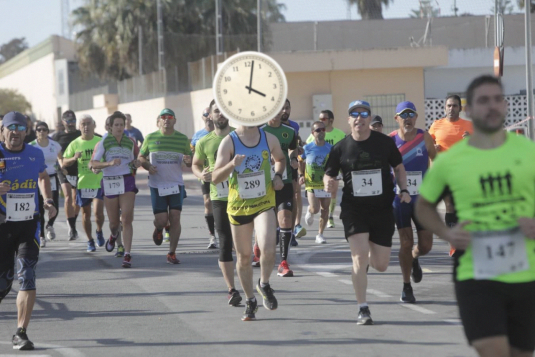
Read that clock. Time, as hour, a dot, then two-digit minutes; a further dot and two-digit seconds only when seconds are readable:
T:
4.02
